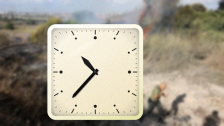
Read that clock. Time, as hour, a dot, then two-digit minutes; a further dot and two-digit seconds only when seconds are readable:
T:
10.37
